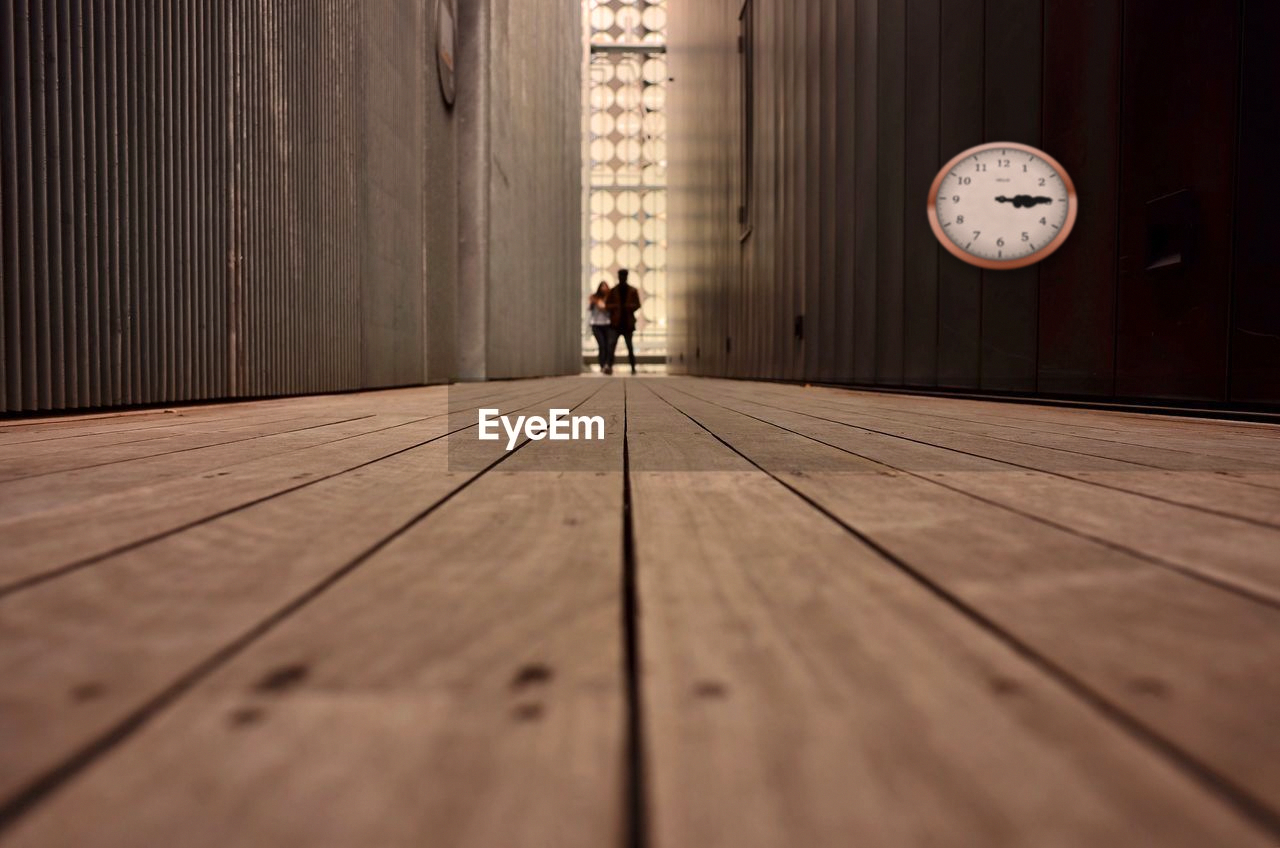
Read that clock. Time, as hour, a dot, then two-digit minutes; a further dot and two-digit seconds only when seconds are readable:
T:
3.15
